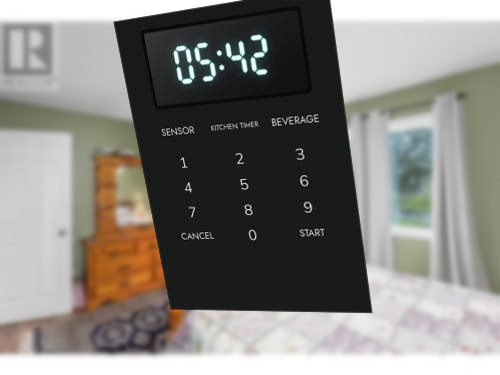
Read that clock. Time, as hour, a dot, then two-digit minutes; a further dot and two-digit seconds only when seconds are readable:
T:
5.42
